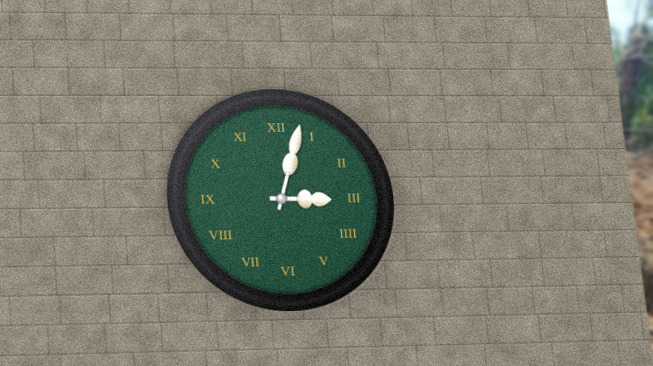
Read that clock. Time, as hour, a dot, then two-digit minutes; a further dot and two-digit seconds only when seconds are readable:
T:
3.03
